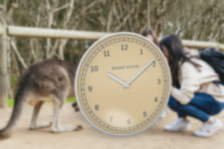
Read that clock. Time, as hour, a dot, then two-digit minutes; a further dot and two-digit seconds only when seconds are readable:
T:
10.09
